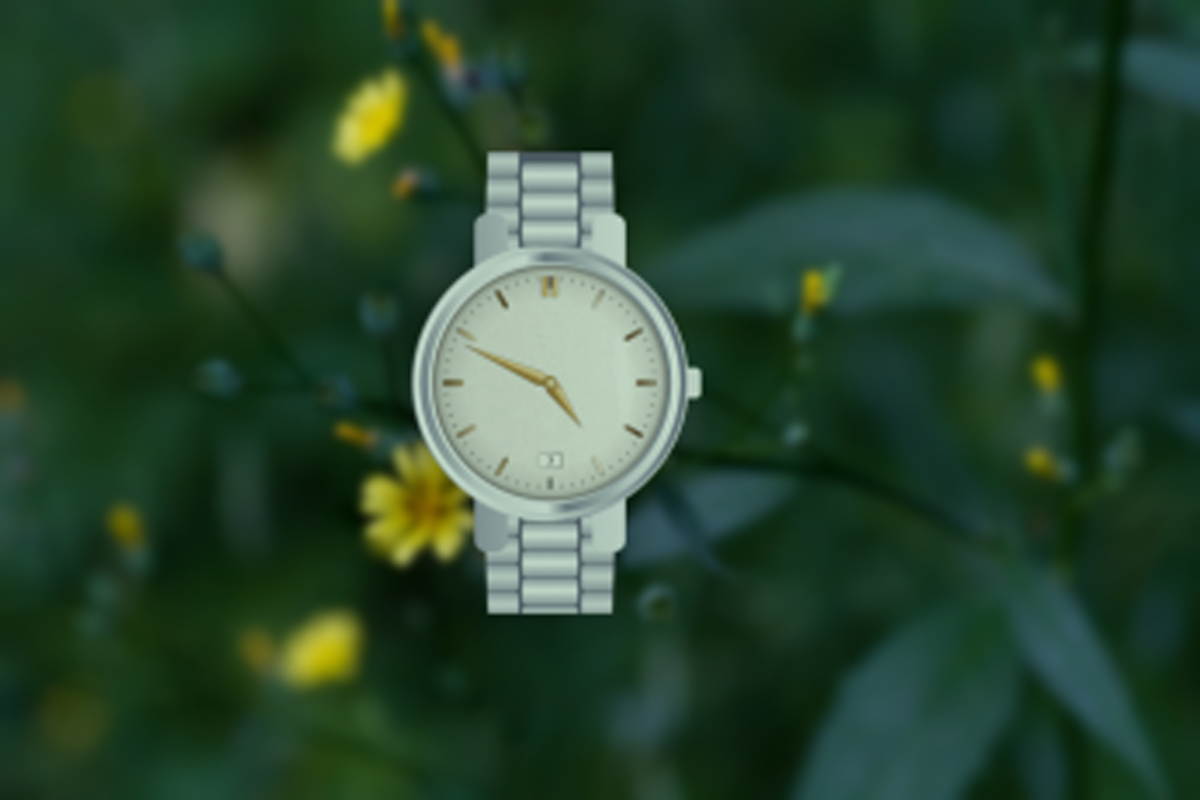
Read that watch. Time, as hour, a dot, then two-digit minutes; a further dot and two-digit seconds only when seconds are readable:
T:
4.49
